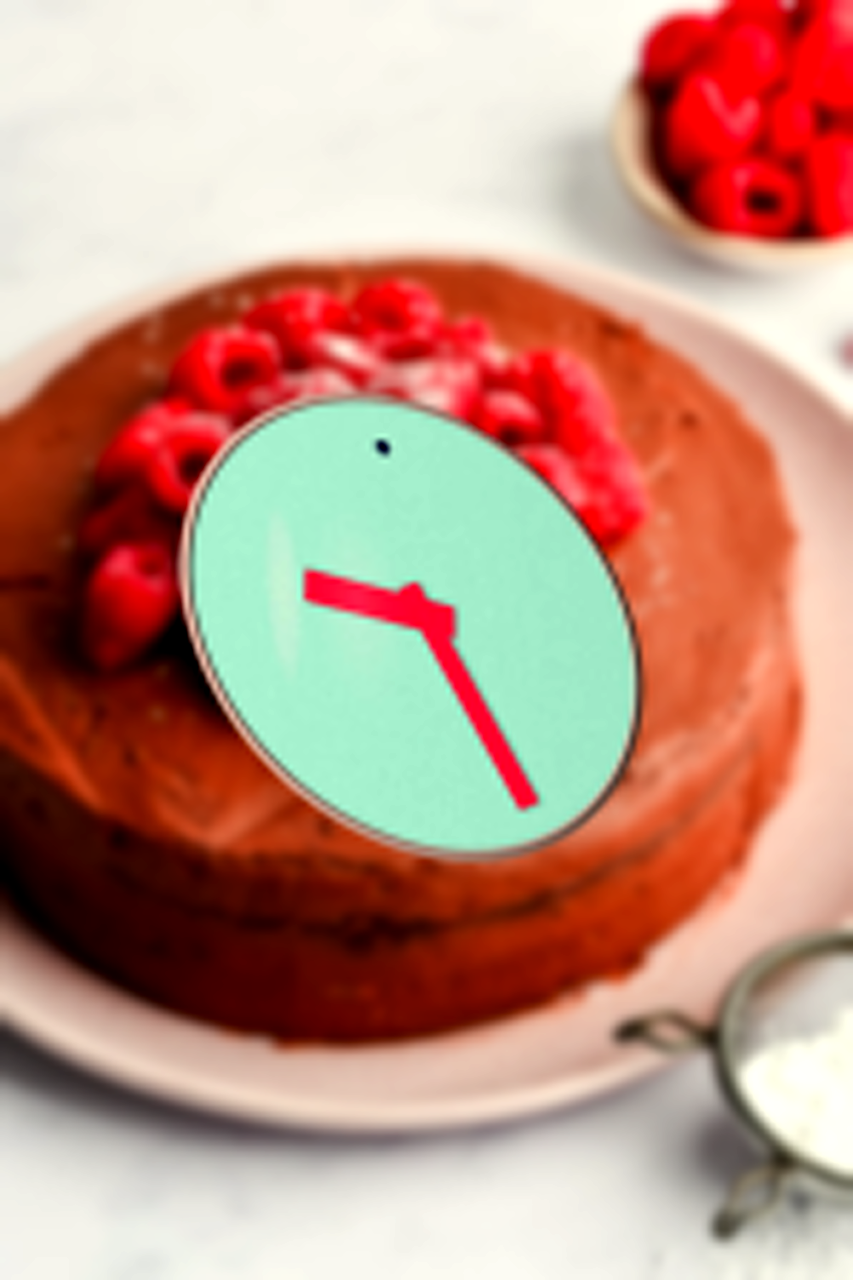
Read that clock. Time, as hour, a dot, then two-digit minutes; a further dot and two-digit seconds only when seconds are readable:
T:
9.27
